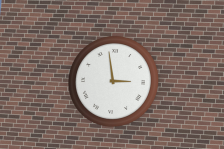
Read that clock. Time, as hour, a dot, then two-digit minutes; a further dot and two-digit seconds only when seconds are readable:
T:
2.58
